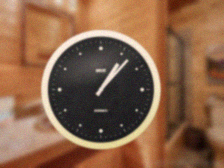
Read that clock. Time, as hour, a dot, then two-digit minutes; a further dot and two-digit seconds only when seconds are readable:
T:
1.07
